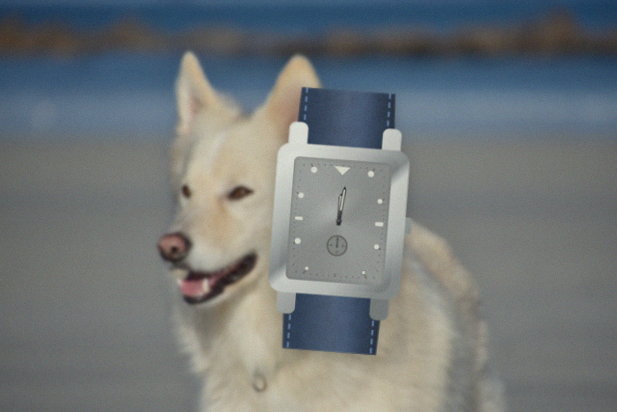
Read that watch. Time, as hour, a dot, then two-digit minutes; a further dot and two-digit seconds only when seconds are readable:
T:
12.01
